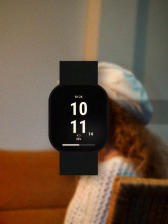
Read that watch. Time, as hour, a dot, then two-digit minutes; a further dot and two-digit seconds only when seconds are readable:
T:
10.11
